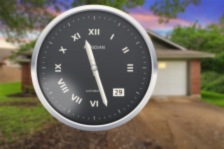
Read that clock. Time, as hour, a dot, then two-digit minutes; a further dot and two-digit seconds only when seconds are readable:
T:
11.27
